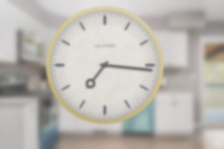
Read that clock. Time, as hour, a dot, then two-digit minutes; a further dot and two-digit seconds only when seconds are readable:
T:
7.16
